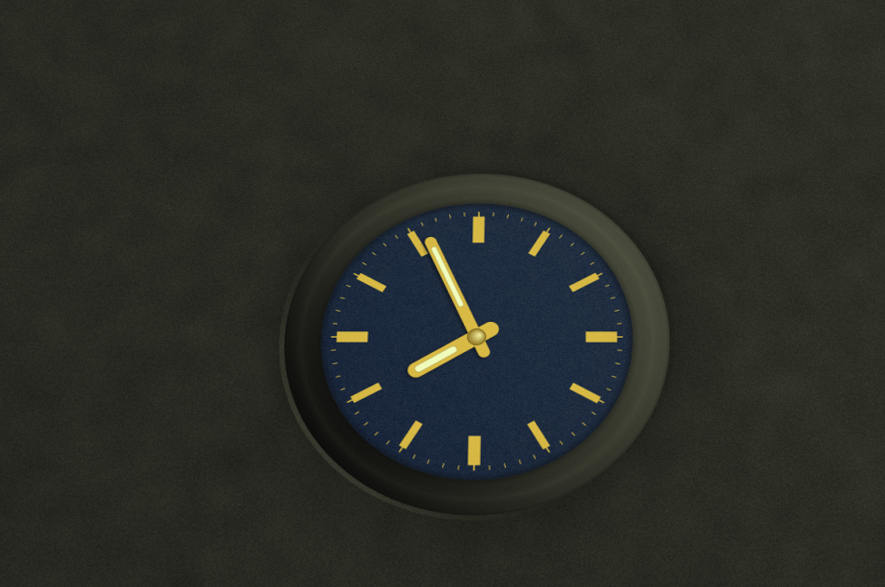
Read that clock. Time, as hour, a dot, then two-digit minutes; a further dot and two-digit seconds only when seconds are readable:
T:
7.56
